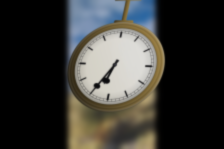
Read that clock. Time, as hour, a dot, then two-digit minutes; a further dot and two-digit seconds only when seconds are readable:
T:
6.35
